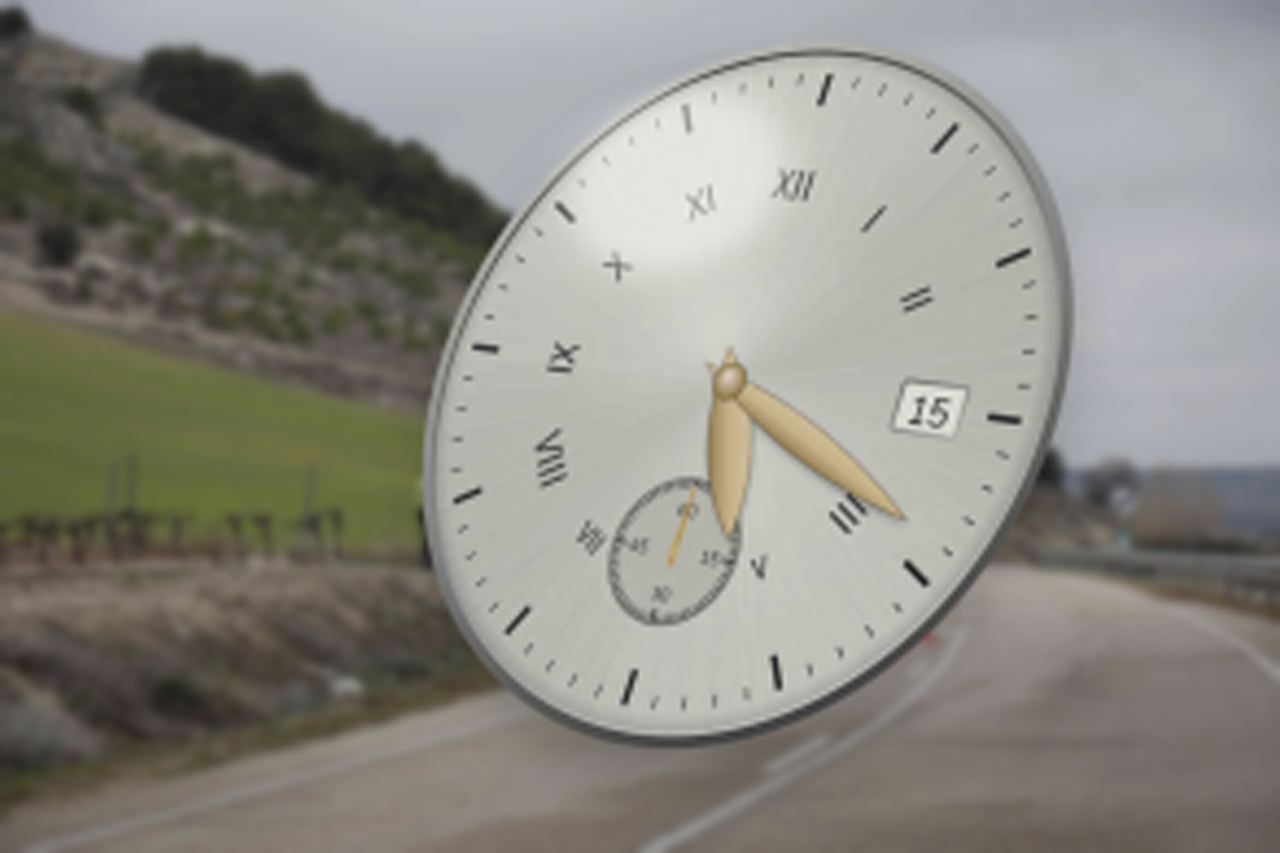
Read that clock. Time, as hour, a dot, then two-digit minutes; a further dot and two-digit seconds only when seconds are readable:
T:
5.19
